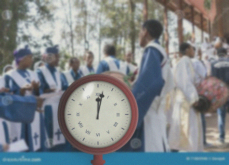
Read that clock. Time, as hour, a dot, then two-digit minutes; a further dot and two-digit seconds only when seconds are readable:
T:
12.02
